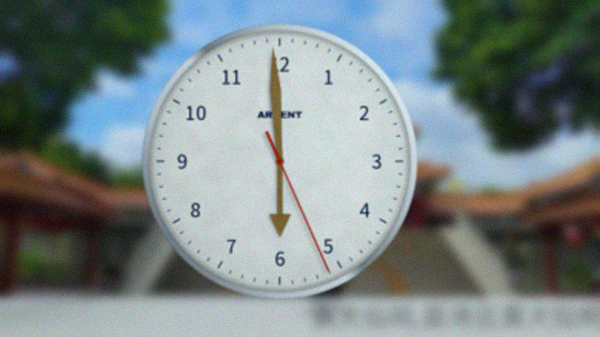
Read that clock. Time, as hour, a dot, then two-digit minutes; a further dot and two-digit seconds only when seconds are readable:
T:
5.59.26
